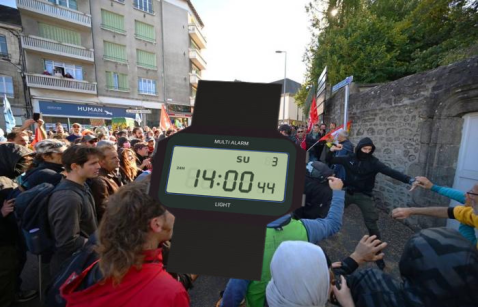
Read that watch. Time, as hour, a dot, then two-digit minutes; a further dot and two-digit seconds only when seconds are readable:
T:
14.00.44
